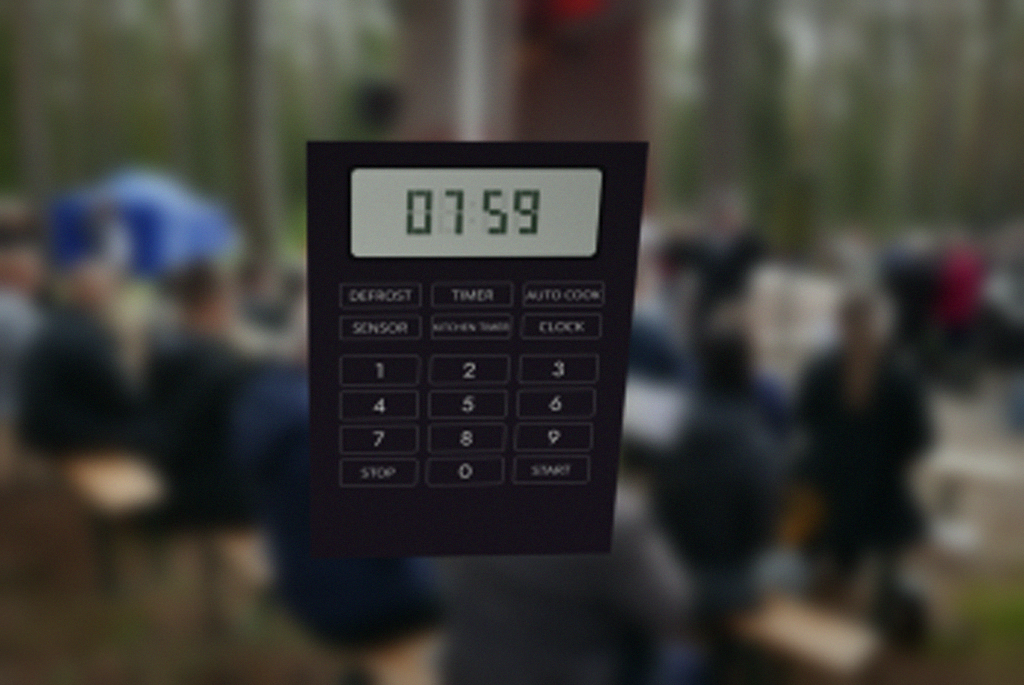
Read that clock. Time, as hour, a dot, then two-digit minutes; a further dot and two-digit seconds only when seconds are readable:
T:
7.59
